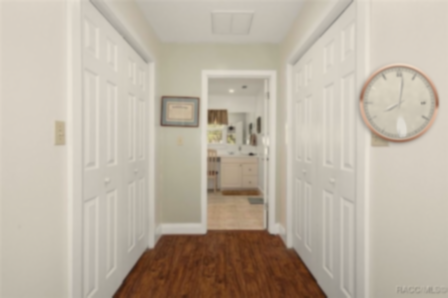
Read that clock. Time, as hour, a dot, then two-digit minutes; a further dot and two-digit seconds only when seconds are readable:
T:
8.01
